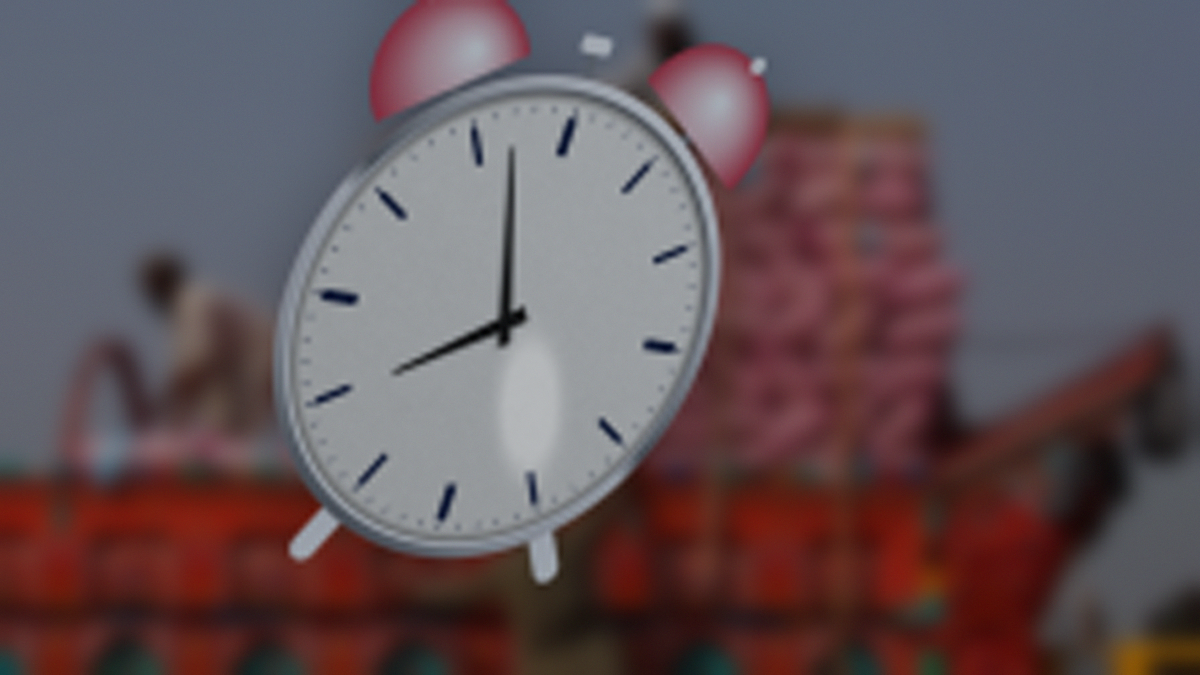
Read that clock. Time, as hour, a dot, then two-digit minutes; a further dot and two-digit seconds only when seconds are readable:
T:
7.57
